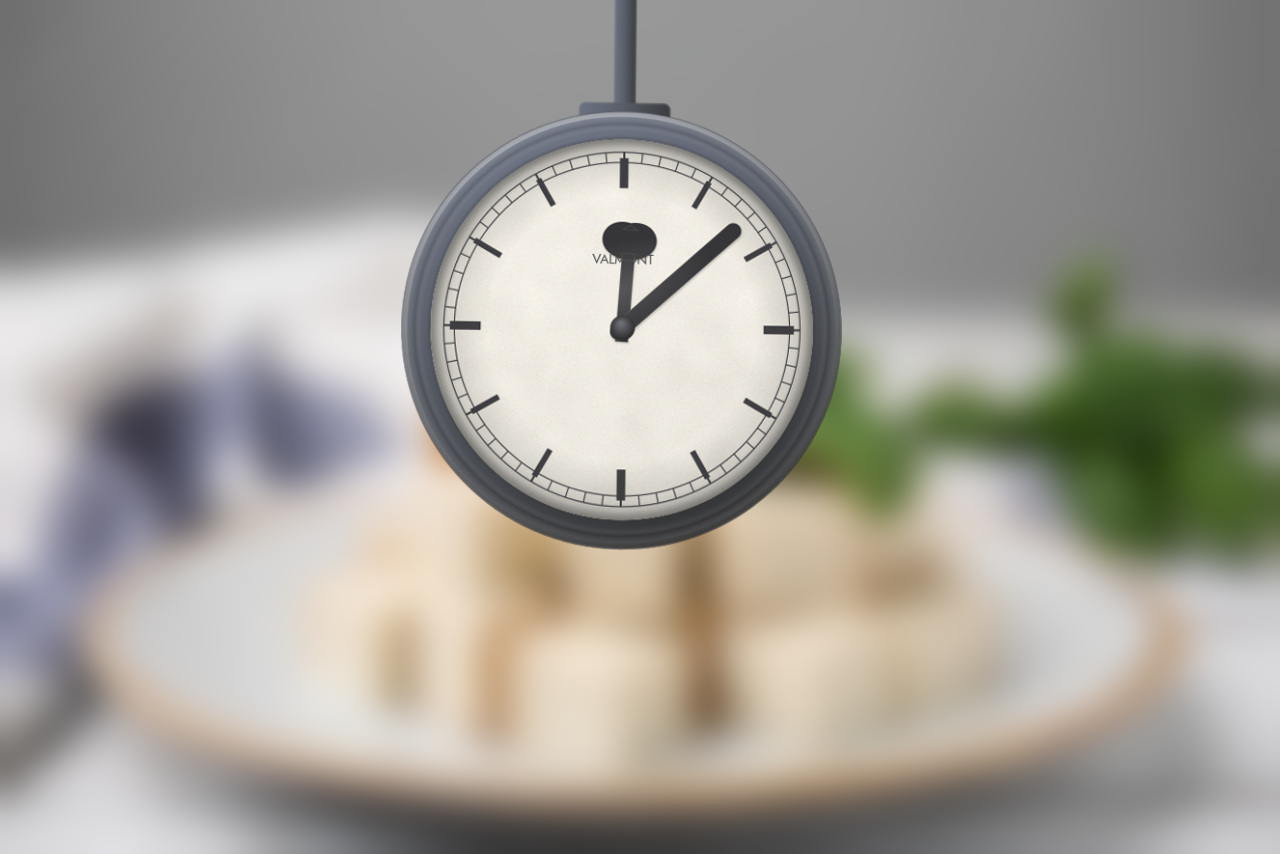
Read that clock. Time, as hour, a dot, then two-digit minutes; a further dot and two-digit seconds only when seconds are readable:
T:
12.08
